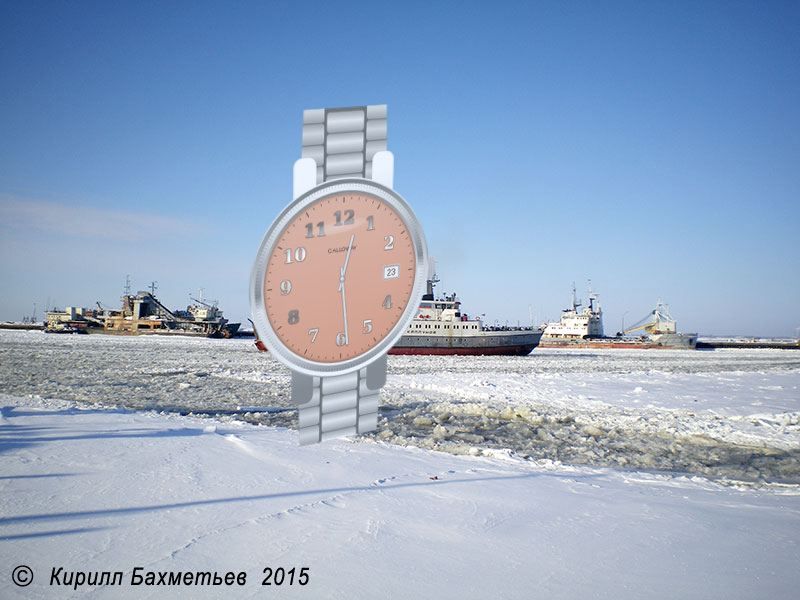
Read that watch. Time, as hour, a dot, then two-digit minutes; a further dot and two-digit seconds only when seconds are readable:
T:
12.29
